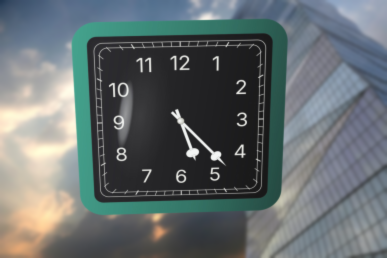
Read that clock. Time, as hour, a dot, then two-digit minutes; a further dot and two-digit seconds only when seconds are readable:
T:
5.23
